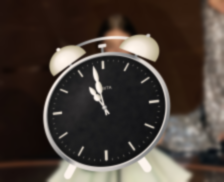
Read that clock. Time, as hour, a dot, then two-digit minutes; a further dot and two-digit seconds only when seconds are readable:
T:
10.58
